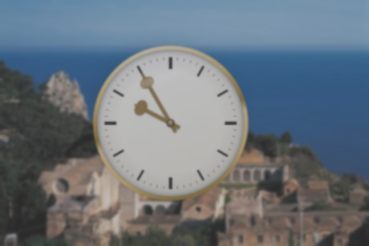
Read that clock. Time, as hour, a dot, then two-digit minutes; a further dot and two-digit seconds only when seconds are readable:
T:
9.55
